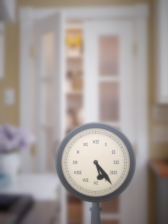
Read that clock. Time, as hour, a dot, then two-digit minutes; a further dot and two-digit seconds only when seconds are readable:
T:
5.24
